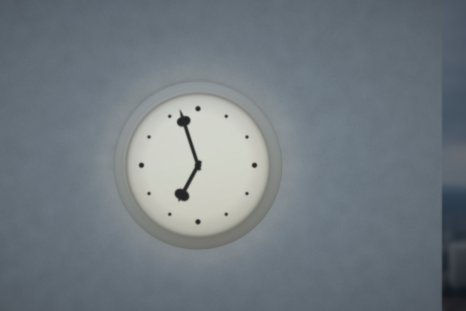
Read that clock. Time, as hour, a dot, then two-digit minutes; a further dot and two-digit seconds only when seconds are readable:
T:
6.57
